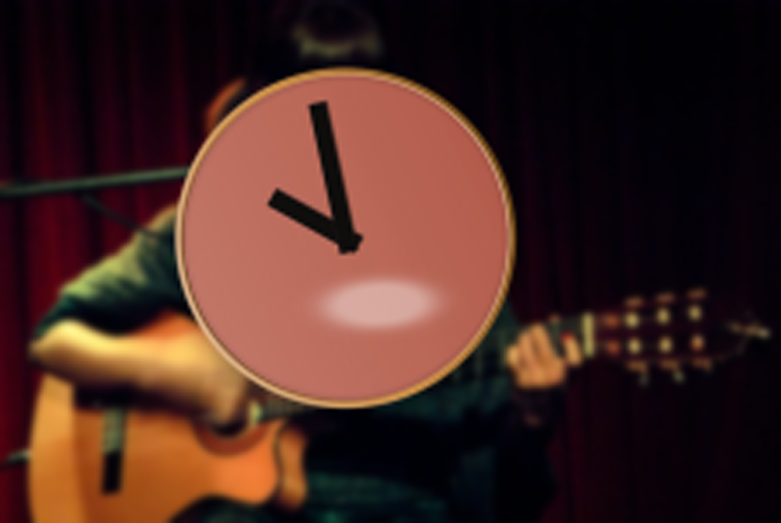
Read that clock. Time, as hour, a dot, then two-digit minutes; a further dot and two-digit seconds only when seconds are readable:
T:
9.58
